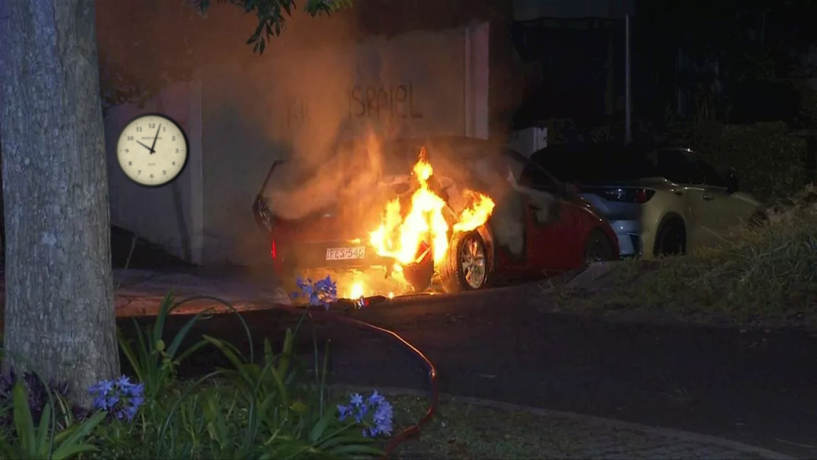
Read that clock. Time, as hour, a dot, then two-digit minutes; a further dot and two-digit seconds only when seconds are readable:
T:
10.03
